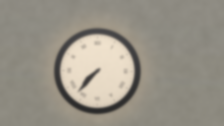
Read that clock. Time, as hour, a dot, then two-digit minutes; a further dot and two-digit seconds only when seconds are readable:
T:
7.37
